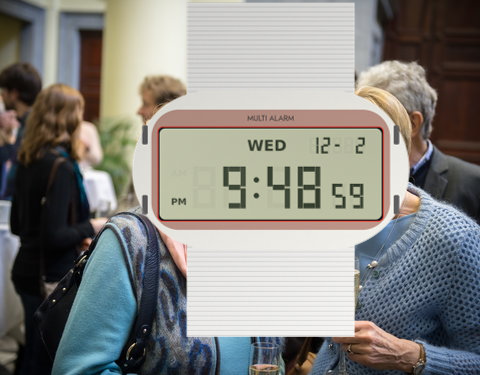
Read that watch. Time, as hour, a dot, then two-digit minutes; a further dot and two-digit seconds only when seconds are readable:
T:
9.48.59
